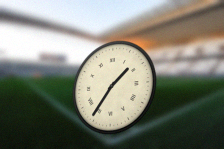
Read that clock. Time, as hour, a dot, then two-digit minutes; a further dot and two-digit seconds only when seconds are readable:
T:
1.36
